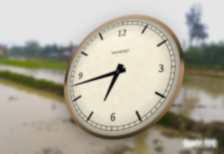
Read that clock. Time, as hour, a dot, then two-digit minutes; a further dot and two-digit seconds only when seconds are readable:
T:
6.43
